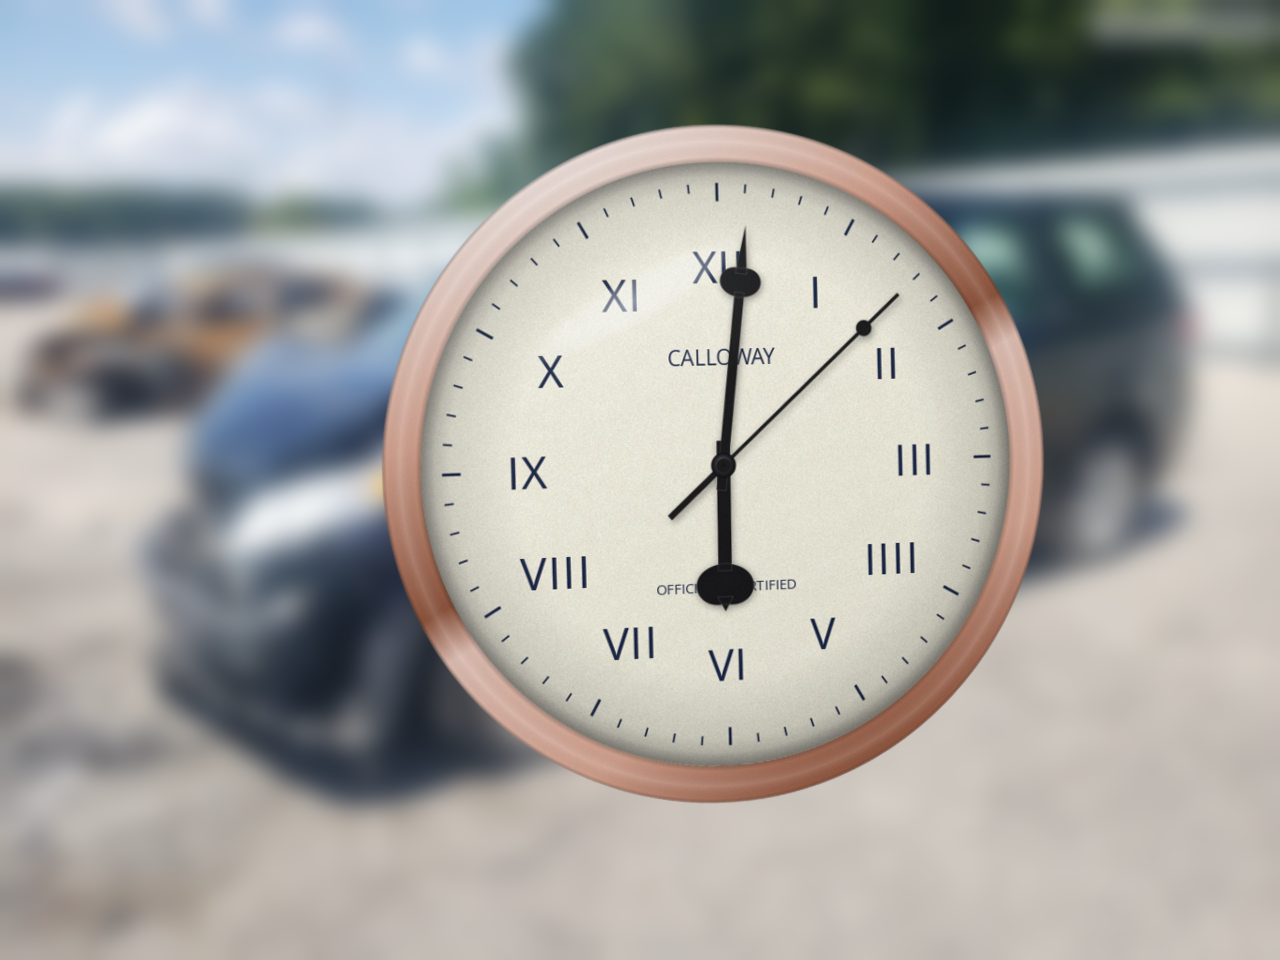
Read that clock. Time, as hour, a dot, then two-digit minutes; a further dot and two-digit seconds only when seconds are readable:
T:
6.01.08
